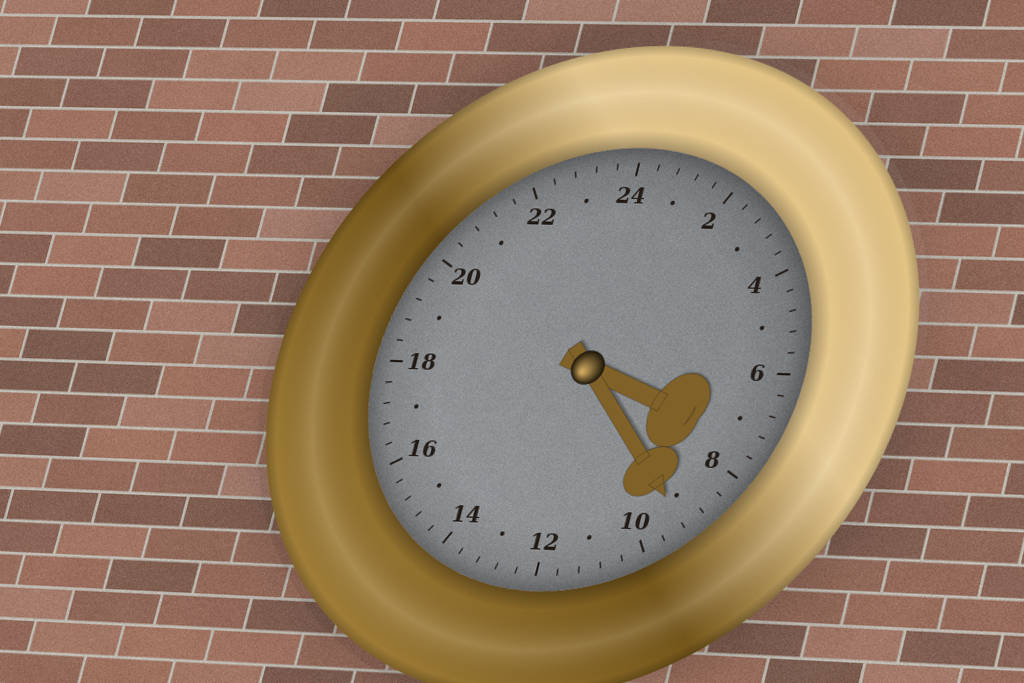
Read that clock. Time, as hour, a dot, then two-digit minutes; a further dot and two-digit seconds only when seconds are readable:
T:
7.23
